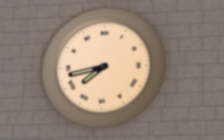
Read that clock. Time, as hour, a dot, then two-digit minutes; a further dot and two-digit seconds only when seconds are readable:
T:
7.43
